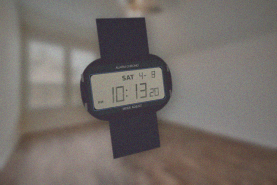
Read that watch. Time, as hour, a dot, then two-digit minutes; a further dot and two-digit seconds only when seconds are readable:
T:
10.13.20
